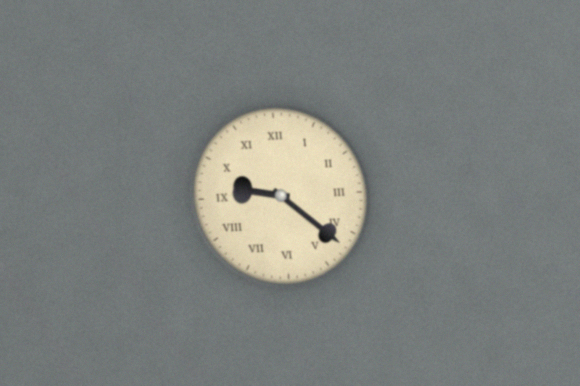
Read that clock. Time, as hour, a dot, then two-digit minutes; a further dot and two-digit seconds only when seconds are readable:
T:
9.22
